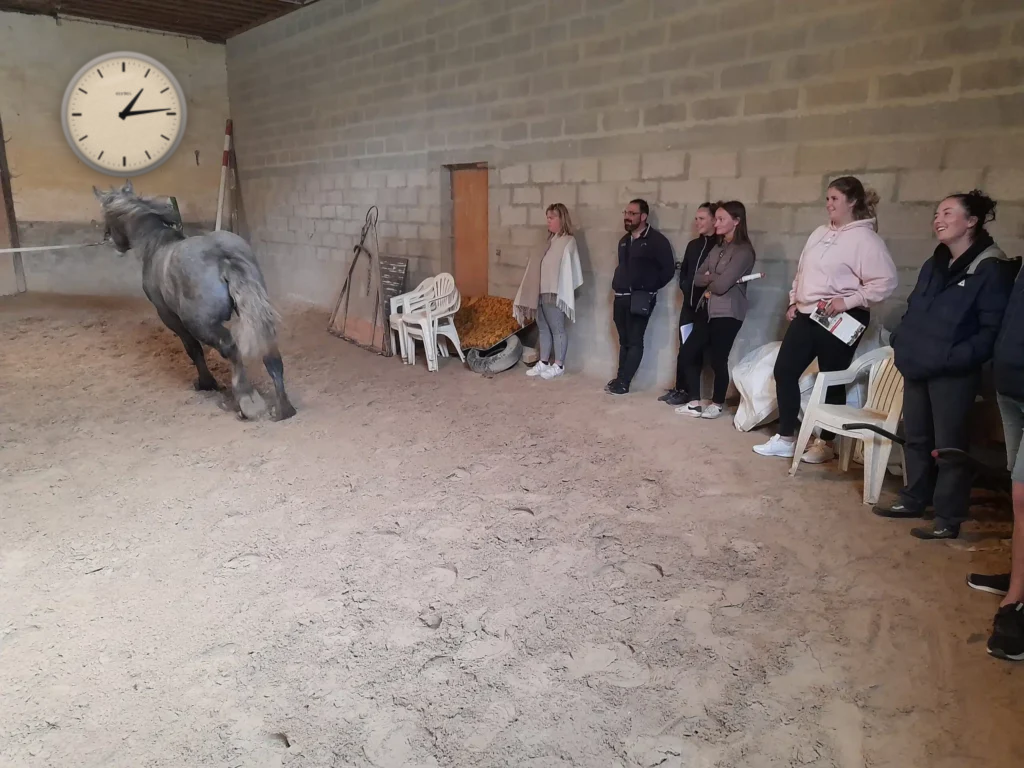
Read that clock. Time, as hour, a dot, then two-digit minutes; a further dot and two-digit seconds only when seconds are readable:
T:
1.14
